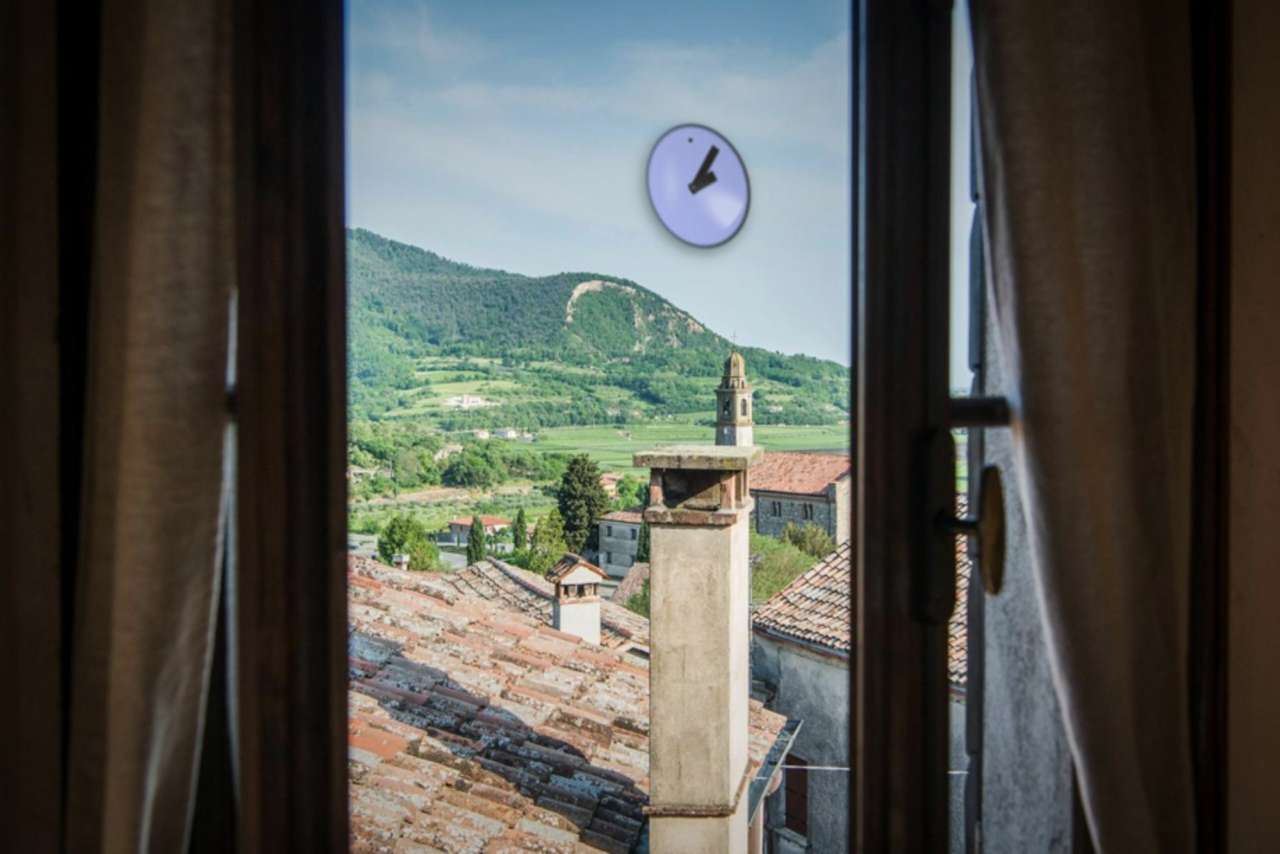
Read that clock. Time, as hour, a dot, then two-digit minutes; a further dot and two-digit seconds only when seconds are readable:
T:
2.06
